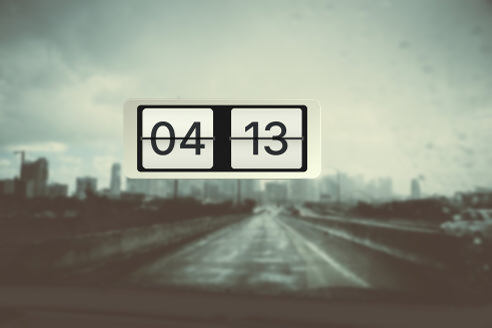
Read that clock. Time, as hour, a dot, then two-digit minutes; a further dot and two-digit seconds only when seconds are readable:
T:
4.13
